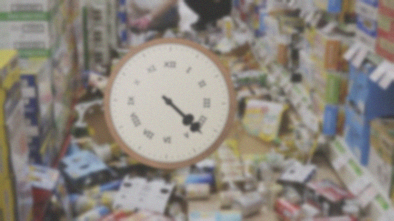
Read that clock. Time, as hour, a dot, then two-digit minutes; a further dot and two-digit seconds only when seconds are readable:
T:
4.22
